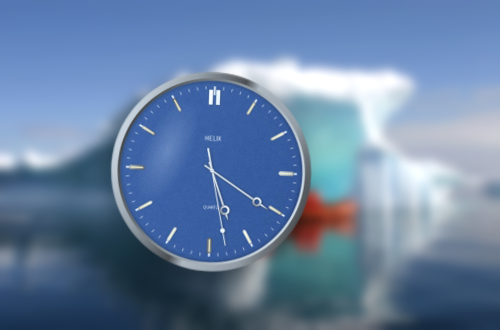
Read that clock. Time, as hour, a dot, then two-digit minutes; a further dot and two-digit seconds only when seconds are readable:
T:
5.20.28
